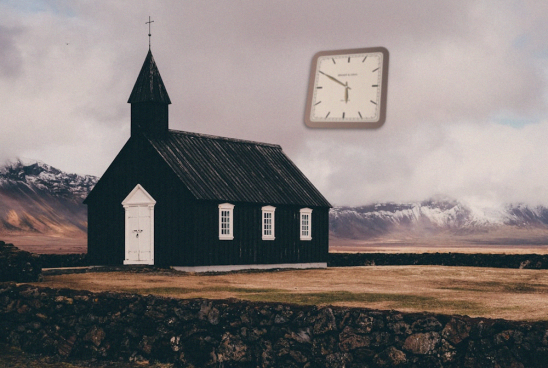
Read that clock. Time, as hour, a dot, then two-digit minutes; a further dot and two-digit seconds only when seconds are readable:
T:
5.50
